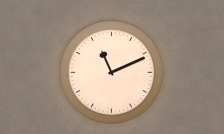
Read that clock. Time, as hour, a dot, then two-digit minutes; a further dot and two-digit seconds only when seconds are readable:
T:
11.11
